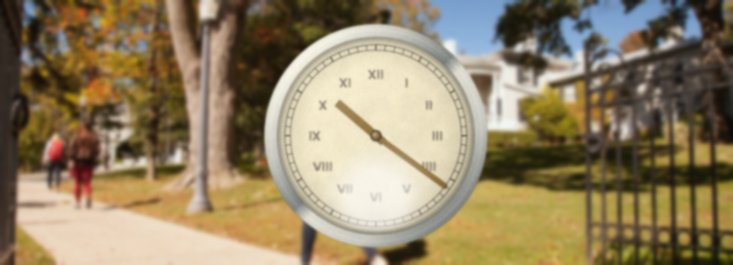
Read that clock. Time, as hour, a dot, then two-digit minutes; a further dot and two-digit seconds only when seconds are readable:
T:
10.21
